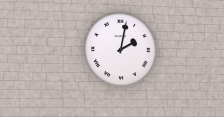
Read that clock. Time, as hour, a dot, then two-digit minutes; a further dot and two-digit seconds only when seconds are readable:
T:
2.02
